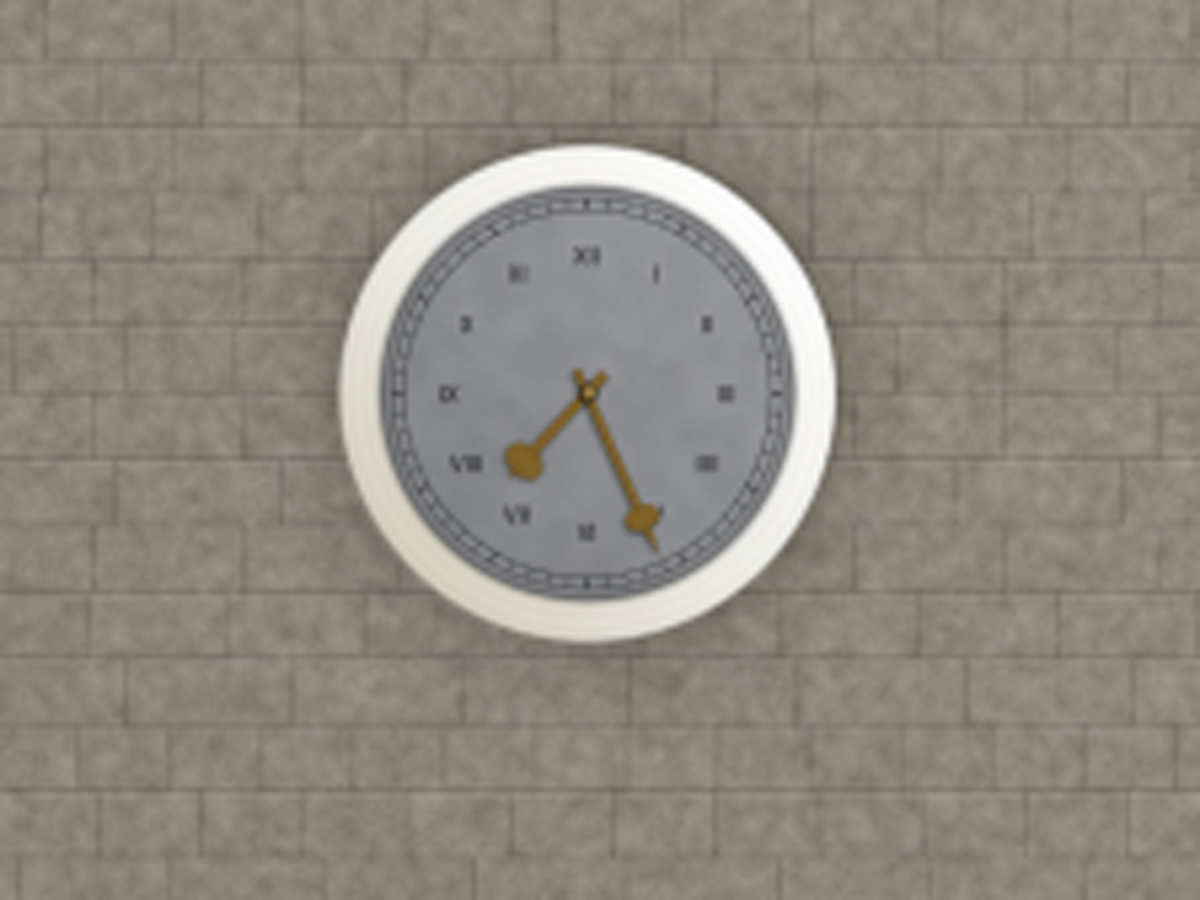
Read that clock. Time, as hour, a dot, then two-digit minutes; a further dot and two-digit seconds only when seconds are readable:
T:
7.26
